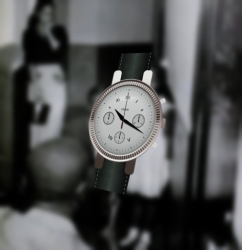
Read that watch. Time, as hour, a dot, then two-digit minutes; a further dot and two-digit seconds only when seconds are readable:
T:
10.19
